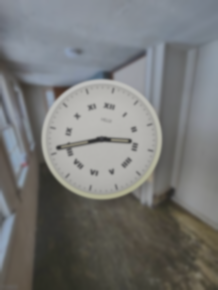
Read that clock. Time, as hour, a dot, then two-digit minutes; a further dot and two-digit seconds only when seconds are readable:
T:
2.41
